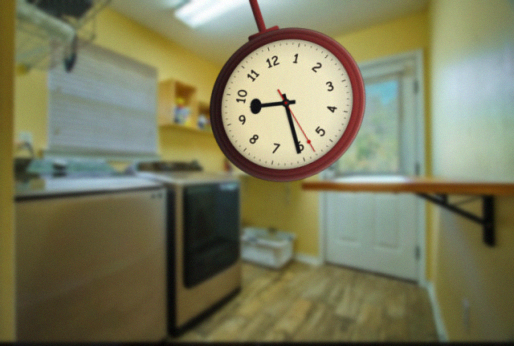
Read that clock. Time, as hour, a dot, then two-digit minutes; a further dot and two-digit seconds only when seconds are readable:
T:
9.30.28
